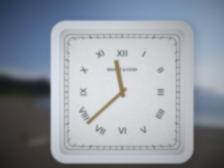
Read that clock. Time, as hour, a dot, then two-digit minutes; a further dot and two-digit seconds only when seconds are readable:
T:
11.38
